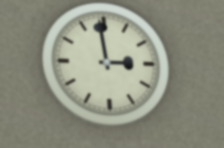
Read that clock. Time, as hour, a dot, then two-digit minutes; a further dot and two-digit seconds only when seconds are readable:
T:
2.59
